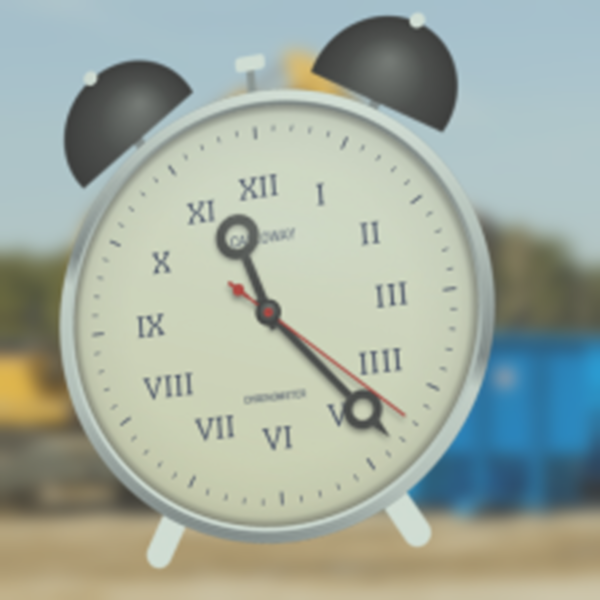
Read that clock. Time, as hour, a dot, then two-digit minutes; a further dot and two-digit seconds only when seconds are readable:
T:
11.23.22
